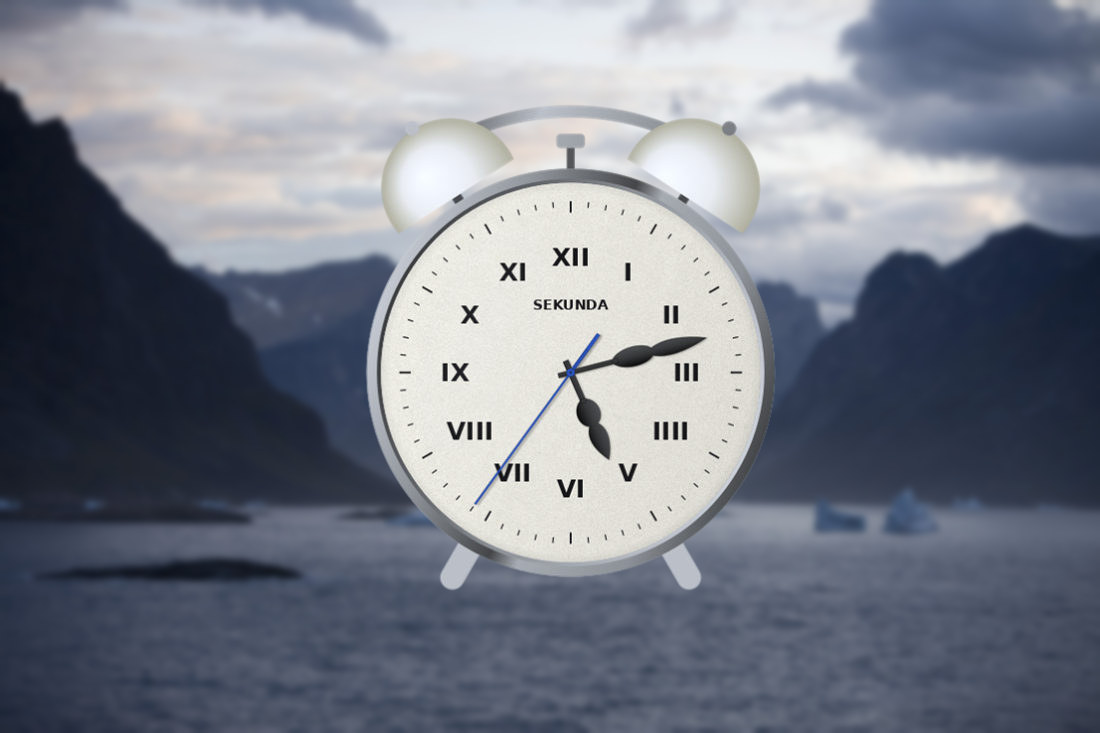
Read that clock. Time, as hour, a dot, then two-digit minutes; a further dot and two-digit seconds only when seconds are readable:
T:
5.12.36
